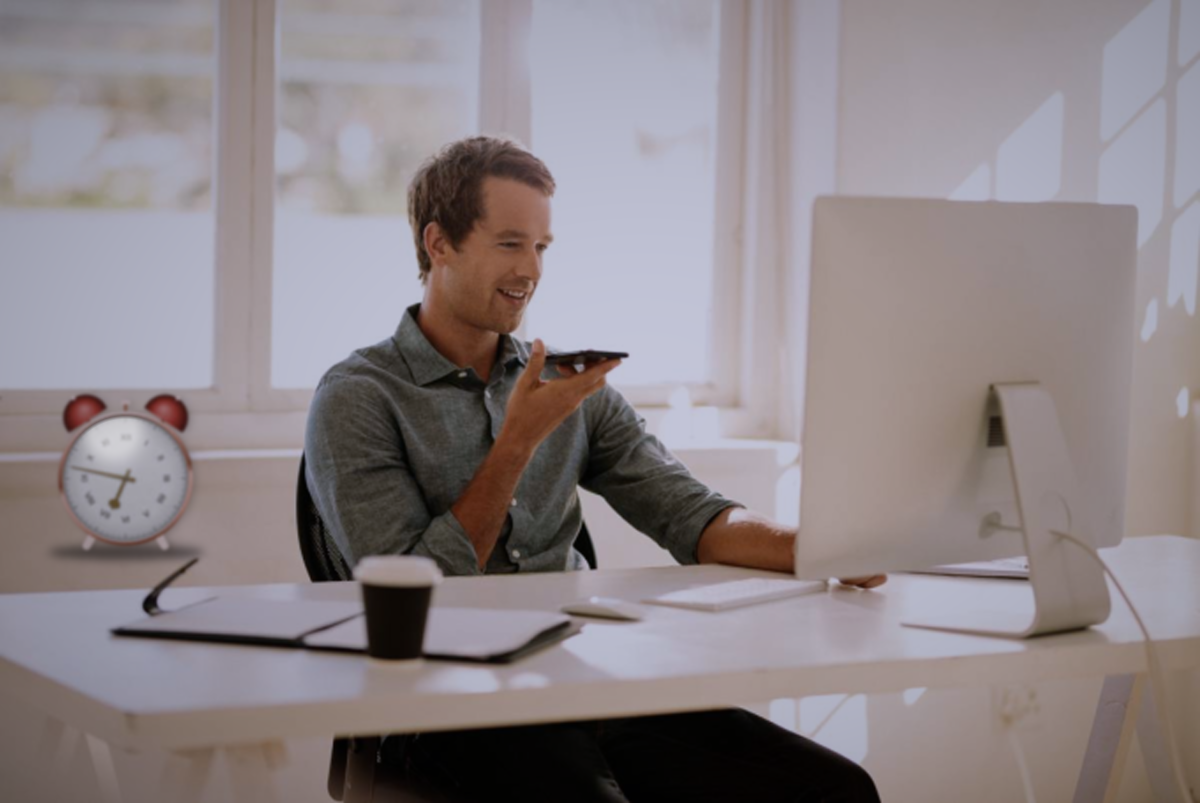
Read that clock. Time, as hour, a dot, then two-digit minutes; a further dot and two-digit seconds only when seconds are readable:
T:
6.47
